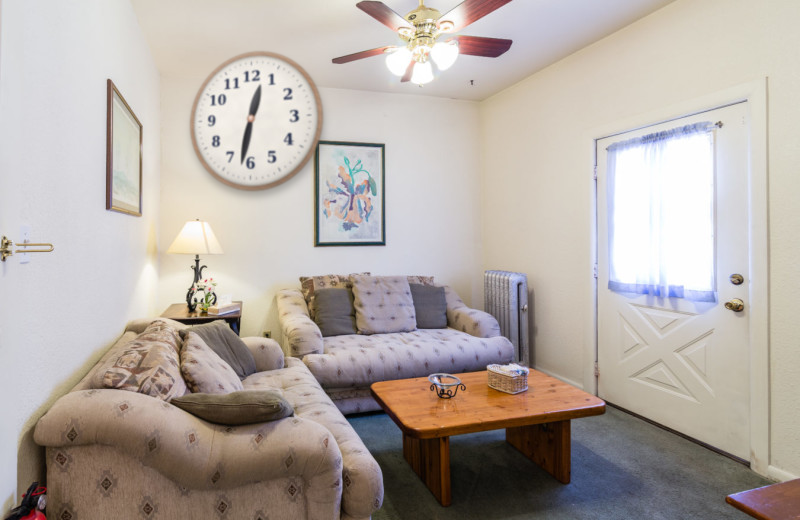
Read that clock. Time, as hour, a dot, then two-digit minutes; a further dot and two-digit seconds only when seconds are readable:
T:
12.32
